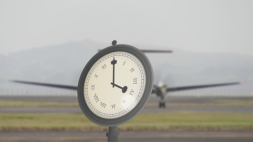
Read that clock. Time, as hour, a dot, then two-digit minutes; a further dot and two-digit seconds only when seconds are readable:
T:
4.00
